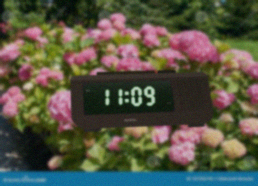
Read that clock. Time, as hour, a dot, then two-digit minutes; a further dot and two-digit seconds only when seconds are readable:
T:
11.09
